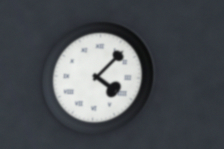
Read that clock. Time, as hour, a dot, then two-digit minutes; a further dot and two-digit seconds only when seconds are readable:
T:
4.07
